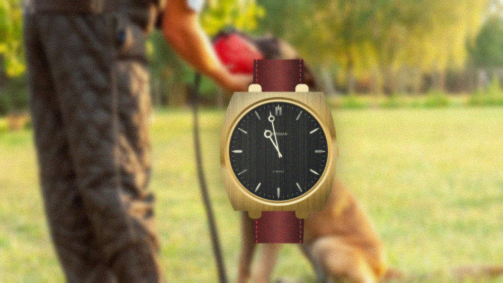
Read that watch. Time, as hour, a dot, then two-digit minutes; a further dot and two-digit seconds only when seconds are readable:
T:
10.58
